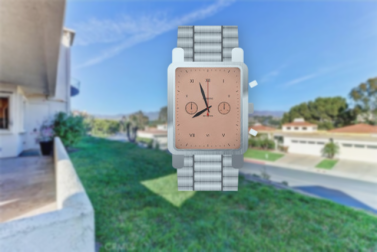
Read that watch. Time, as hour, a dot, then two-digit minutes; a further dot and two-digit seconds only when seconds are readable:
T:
7.57
